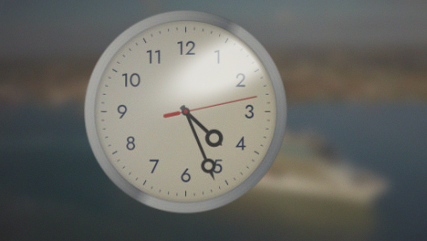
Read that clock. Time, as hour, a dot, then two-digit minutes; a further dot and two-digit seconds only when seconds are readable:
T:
4.26.13
